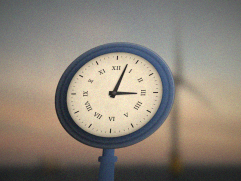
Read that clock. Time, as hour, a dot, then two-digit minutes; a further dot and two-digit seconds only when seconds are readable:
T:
3.03
